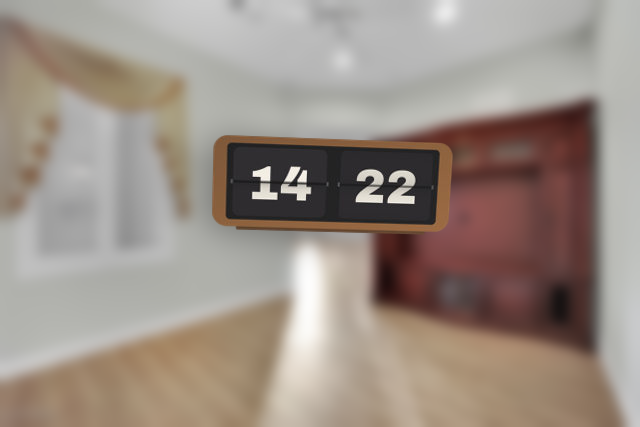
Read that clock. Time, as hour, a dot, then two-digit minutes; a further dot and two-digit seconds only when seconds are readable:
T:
14.22
